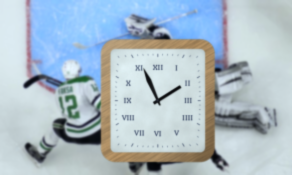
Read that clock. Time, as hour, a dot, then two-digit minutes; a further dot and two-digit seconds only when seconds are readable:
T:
1.56
